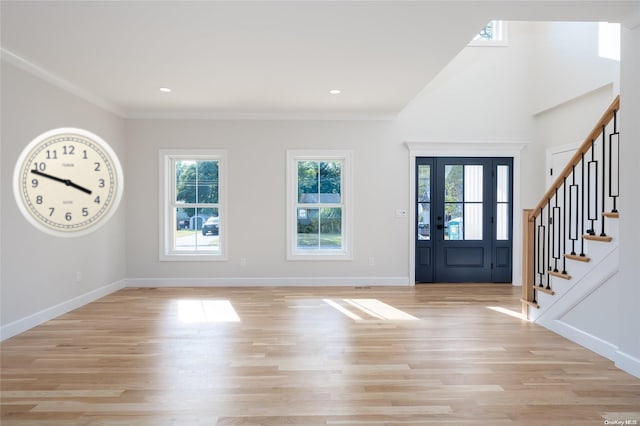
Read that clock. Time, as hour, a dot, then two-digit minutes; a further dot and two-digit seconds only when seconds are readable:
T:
3.48
